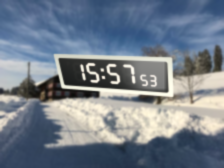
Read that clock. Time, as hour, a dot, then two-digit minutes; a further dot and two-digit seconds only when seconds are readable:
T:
15.57.53
